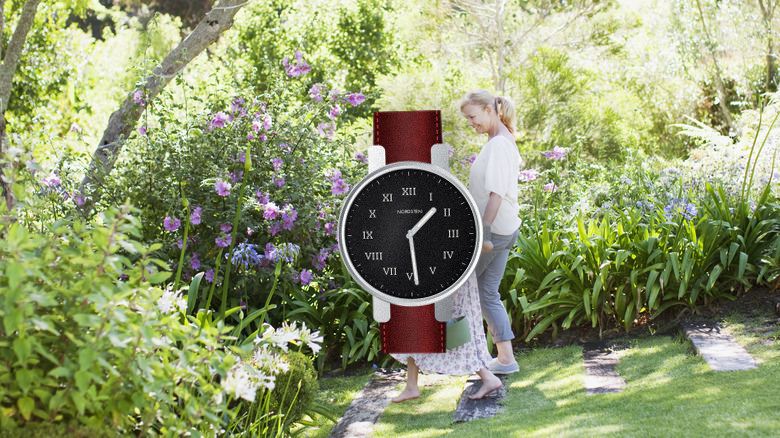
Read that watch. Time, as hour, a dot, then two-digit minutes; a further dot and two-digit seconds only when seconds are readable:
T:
1.29
